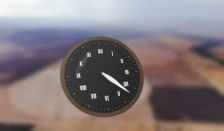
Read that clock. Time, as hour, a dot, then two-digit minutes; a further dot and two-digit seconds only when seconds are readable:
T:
4.22
